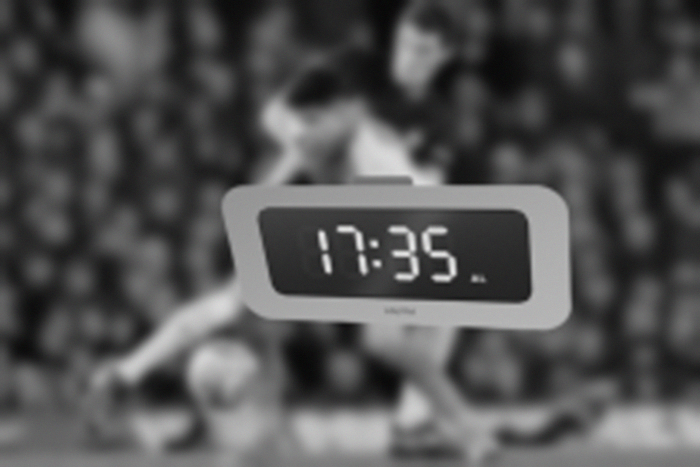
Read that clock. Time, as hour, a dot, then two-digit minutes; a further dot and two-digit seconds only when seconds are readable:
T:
17.35
